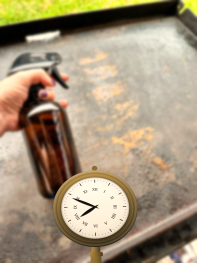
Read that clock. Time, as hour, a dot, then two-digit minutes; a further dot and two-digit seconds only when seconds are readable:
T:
7.49
